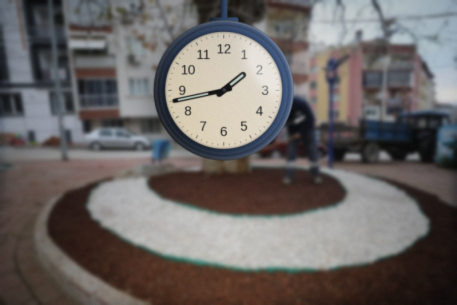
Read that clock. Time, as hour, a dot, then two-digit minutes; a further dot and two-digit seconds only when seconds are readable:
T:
1.43
